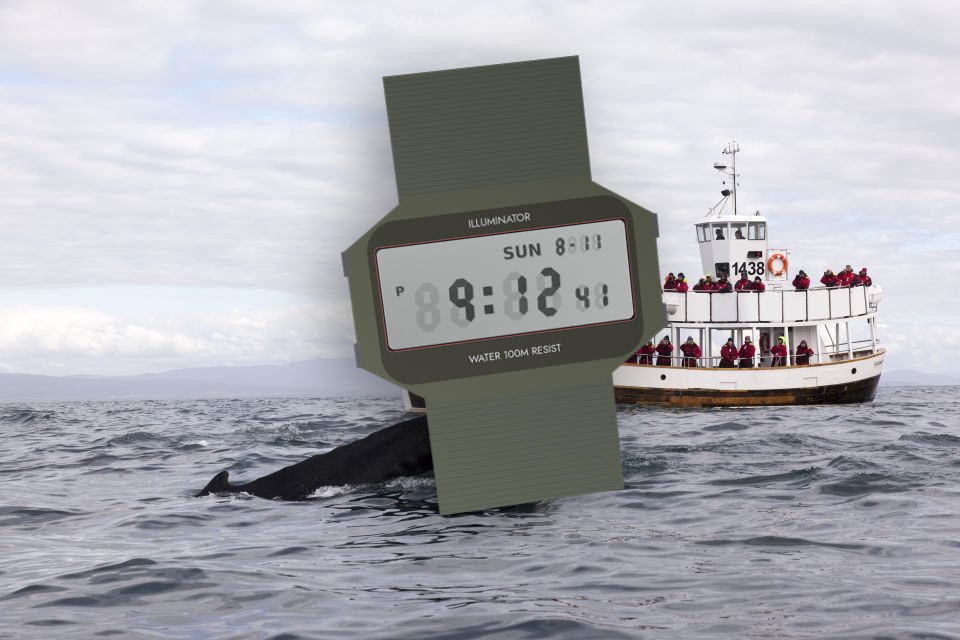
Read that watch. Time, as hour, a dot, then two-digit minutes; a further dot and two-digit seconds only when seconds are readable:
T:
9.12.41
